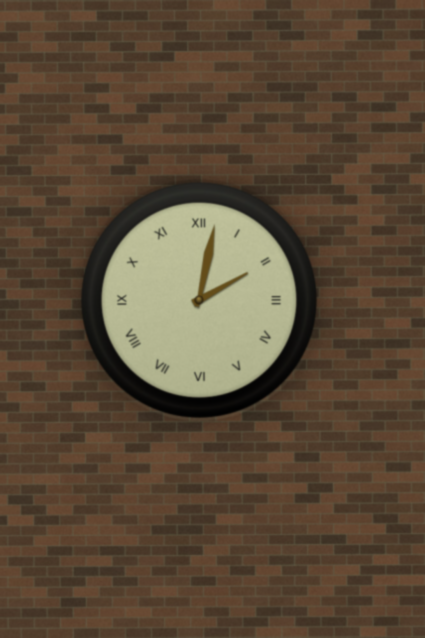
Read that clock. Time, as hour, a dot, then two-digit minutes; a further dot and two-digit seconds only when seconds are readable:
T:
2.02
